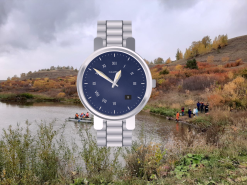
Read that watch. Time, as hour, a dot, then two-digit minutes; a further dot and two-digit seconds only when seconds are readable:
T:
12.51
